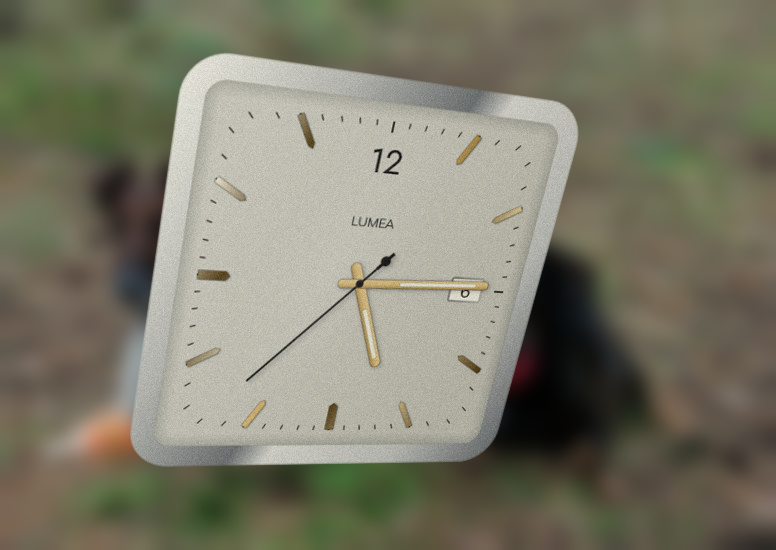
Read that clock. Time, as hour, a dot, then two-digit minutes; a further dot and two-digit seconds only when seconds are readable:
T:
5.14.37
